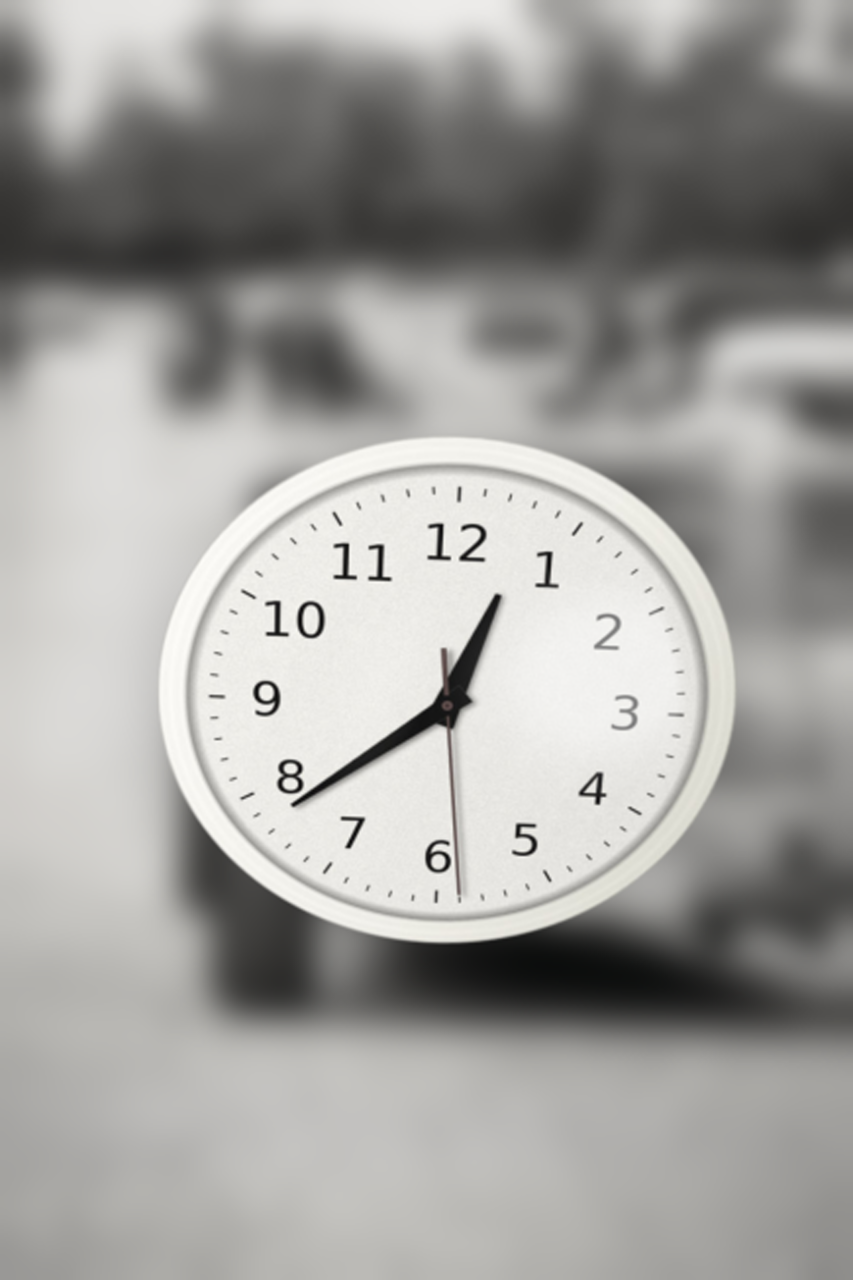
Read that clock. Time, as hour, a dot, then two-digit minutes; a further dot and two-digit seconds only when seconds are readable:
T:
12.38.29
